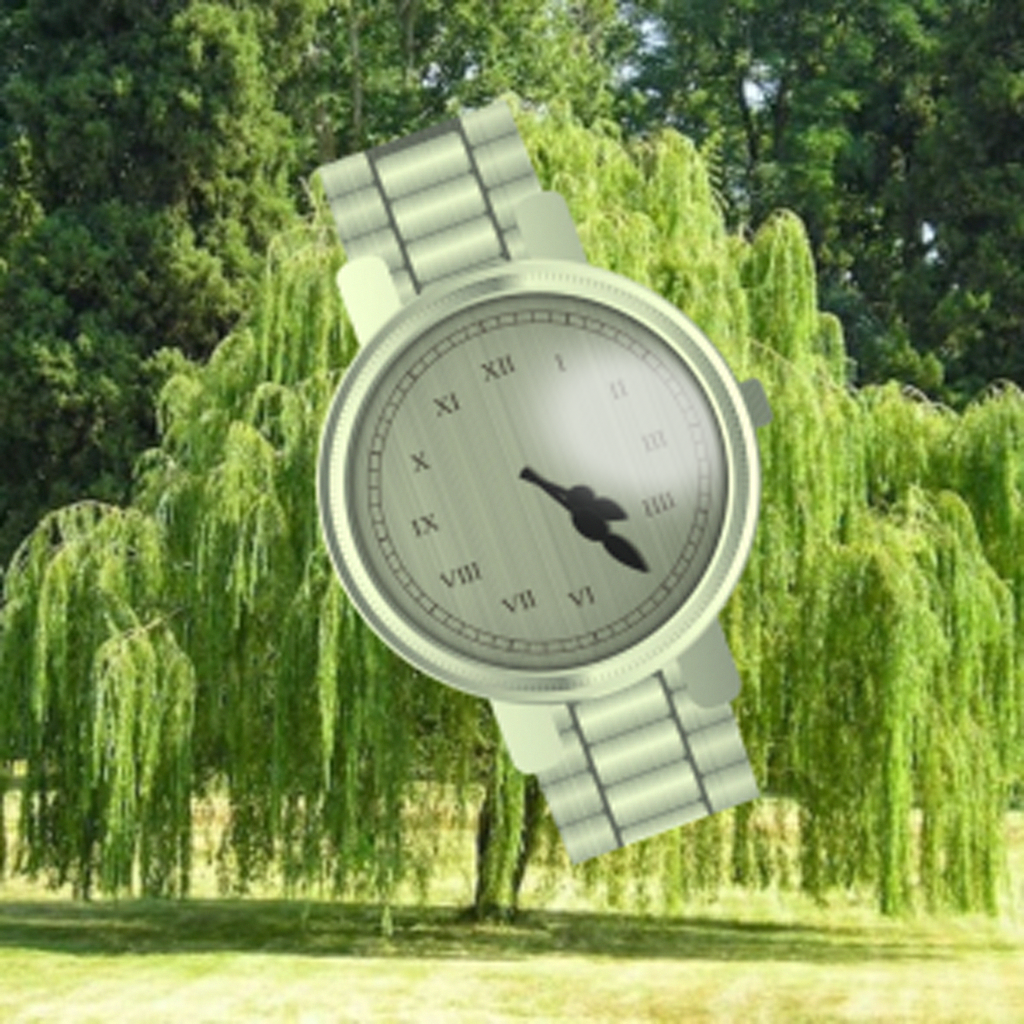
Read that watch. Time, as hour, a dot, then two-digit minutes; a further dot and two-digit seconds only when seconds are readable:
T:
4.25
